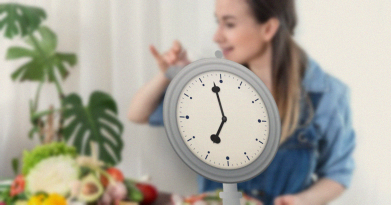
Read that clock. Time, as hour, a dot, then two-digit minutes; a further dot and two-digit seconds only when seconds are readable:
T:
6.58
